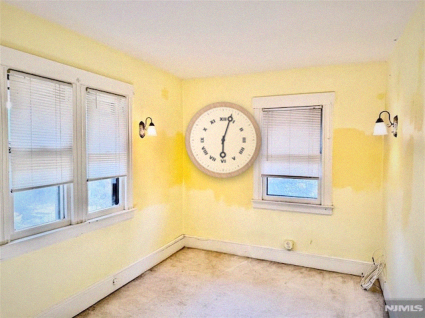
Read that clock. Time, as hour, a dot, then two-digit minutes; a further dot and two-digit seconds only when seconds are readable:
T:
6.03
